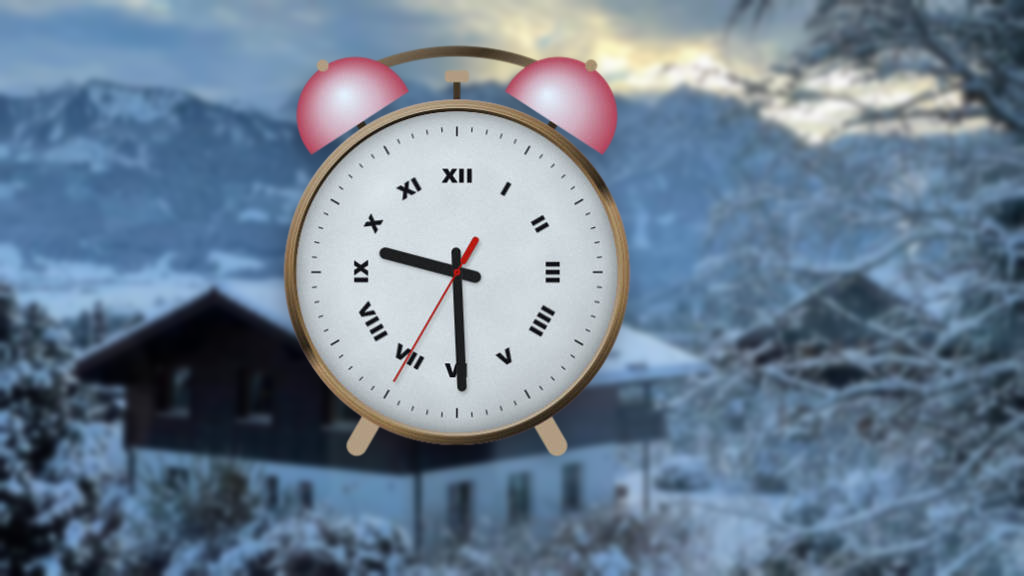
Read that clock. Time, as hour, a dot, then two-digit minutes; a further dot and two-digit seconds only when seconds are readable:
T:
9.29.35
